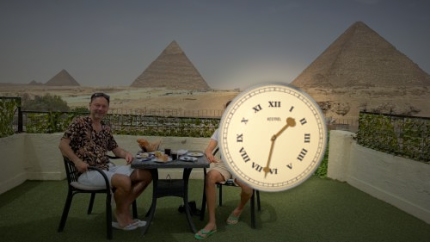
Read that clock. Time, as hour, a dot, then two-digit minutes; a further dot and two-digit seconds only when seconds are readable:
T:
1.32
